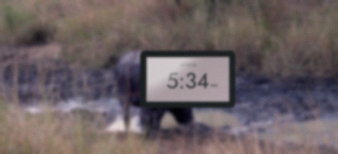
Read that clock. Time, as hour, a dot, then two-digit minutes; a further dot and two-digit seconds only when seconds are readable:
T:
5.34
